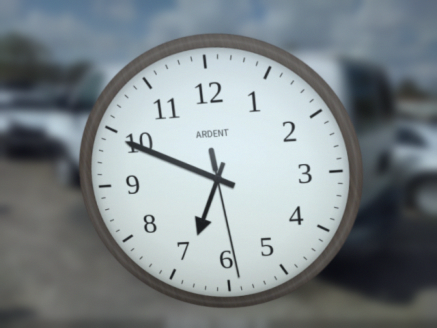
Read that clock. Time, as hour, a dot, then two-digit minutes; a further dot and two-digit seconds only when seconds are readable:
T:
6.49.29
